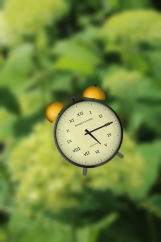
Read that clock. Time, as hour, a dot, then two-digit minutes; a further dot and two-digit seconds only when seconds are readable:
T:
5.15
